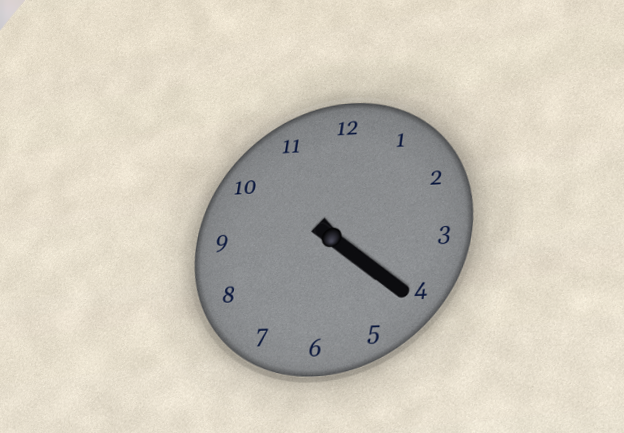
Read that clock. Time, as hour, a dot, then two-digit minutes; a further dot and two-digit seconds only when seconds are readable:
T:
4.21
